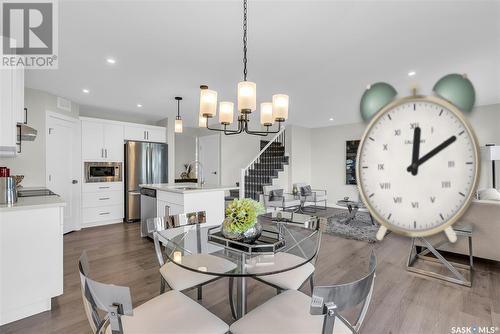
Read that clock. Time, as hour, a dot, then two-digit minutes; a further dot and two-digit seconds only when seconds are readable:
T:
12.10
